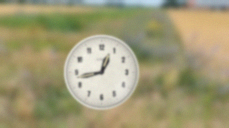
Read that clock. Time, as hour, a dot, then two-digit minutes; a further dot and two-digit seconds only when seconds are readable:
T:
12.43
